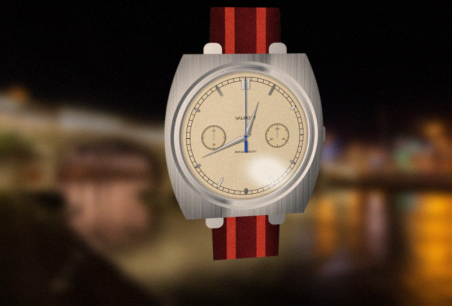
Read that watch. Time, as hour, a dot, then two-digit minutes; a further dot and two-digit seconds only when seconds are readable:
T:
12.41
